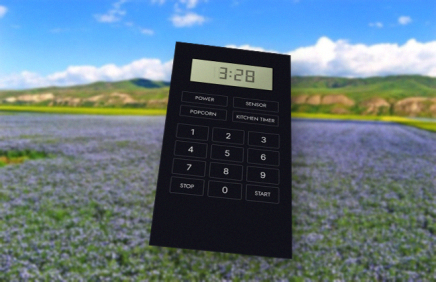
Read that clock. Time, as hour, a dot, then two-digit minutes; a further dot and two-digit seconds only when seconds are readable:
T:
3.28
